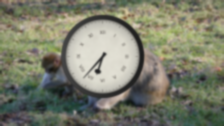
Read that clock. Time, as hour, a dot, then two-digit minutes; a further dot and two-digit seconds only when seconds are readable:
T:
6.37
